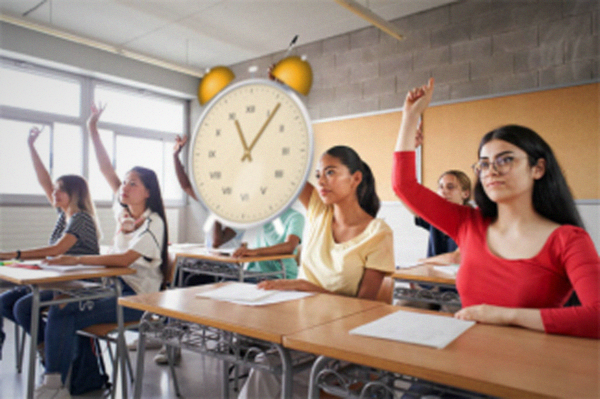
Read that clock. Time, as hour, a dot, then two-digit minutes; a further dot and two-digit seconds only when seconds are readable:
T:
11.06
